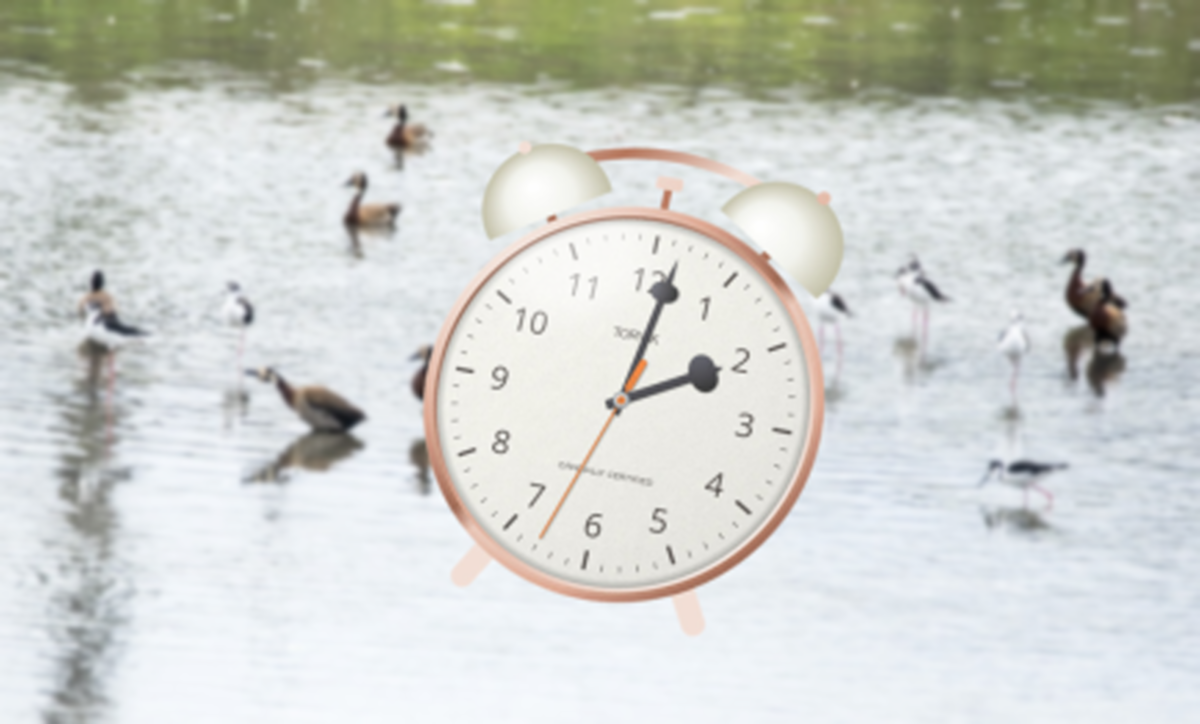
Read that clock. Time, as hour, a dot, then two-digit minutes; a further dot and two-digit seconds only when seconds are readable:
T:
2.01.33
